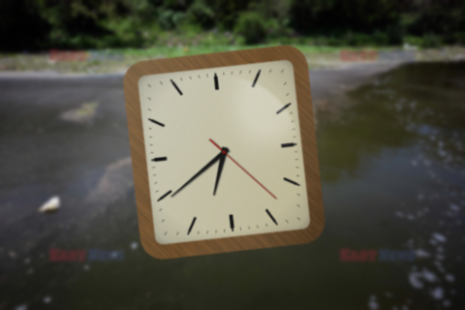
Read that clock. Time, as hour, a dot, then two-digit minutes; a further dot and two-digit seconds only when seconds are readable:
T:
6.39.23
